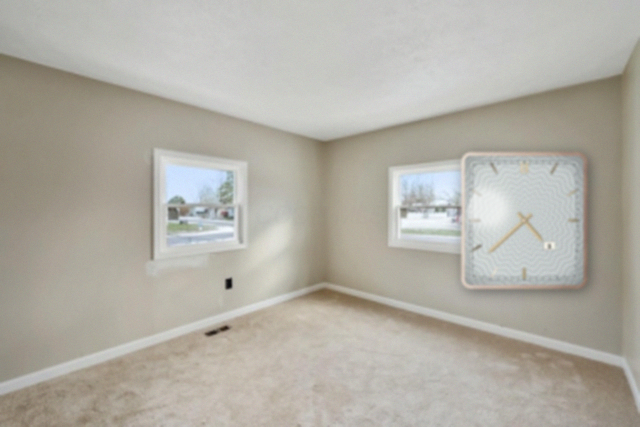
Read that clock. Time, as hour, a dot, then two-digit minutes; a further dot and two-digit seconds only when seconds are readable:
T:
4.38
